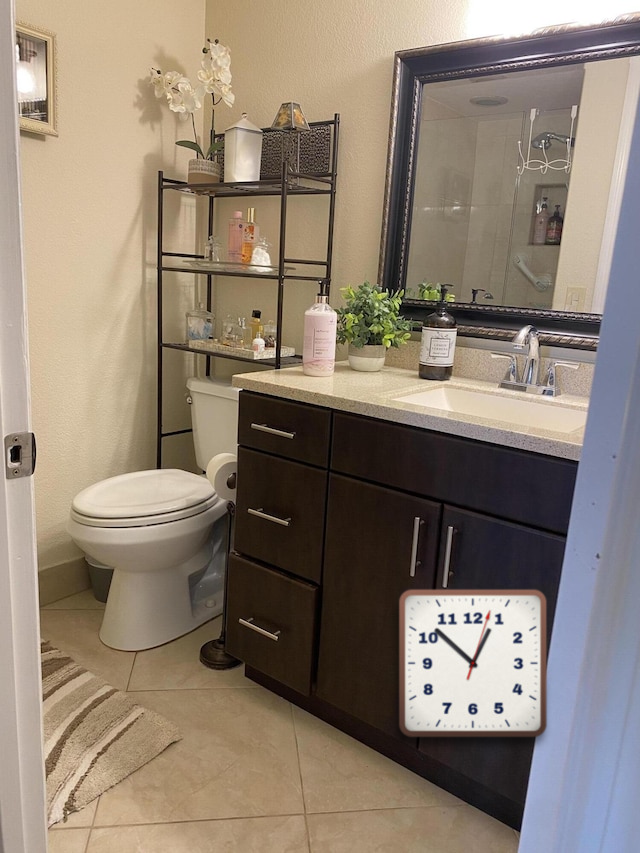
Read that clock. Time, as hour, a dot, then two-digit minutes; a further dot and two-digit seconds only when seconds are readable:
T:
12.52.03
